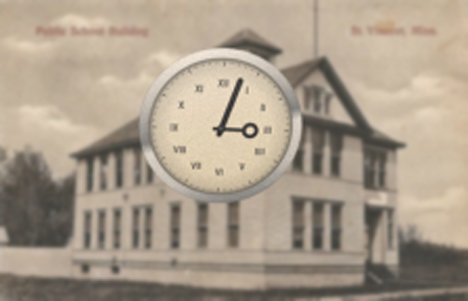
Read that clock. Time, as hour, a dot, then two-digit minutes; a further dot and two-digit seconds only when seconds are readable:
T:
3.03
